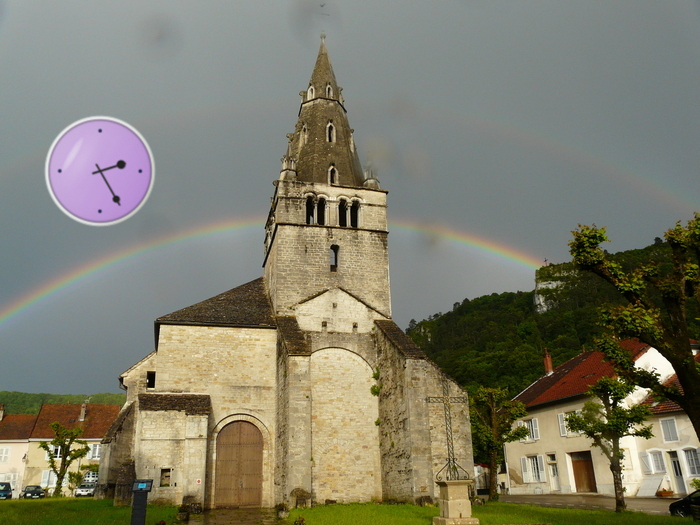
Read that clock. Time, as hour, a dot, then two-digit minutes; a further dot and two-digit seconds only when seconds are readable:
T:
2.25
